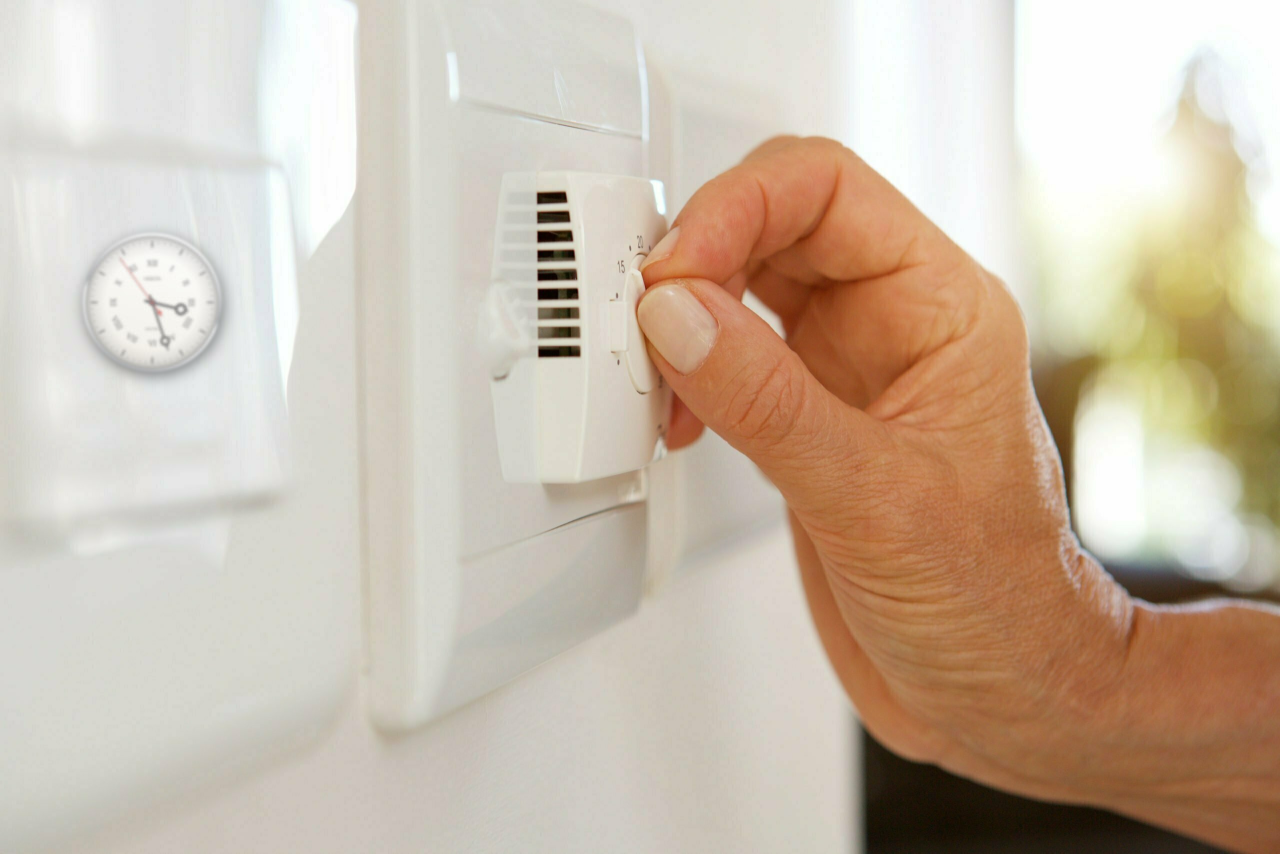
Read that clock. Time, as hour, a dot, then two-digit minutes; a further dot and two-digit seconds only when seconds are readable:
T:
3.26.54
